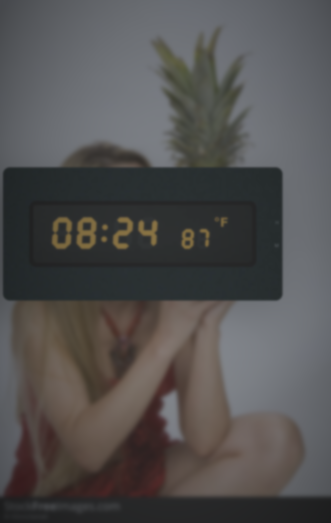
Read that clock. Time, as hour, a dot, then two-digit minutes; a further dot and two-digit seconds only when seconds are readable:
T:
8.24
